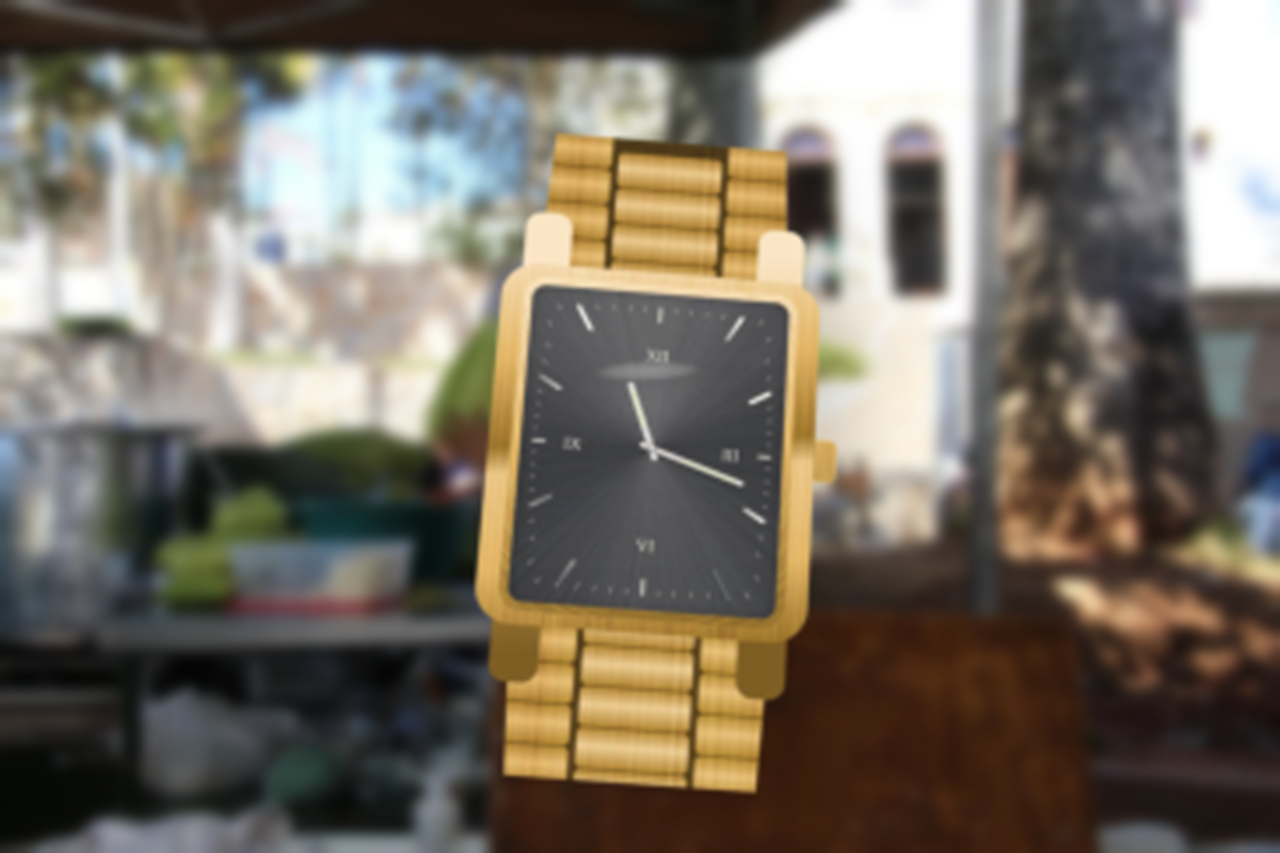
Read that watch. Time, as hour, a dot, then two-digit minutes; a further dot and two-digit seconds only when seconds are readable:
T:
11.18
